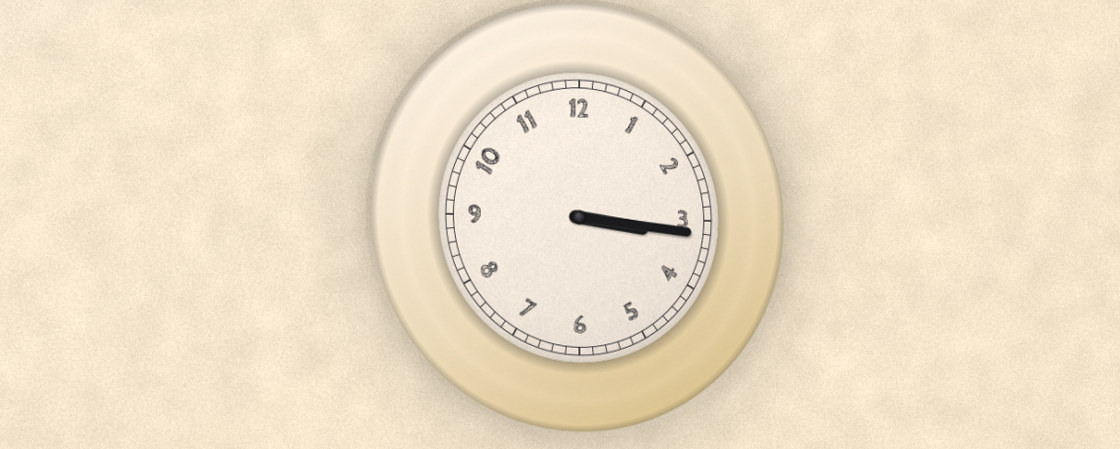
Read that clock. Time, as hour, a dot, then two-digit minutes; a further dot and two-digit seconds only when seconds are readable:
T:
3.16
